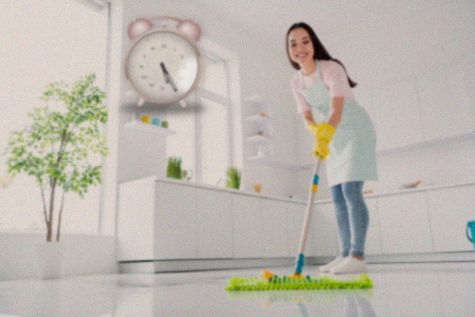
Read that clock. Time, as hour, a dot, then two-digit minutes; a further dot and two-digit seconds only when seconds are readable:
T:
5.25
